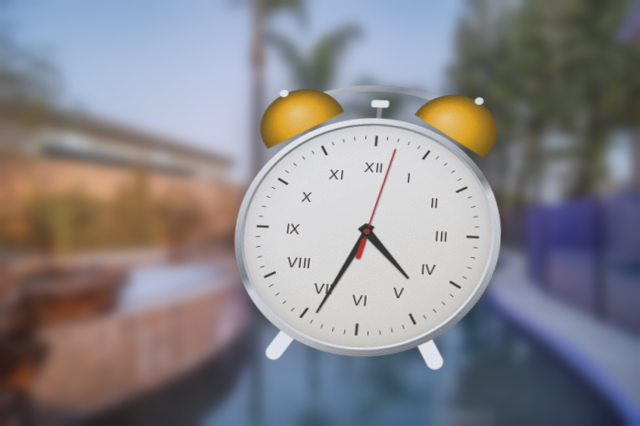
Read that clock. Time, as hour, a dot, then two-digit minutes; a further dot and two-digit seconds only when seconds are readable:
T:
4.34.02
